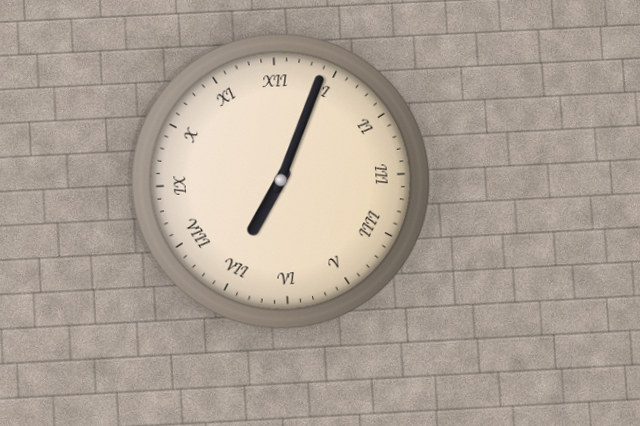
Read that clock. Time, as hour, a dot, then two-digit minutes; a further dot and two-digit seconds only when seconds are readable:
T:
7.04
